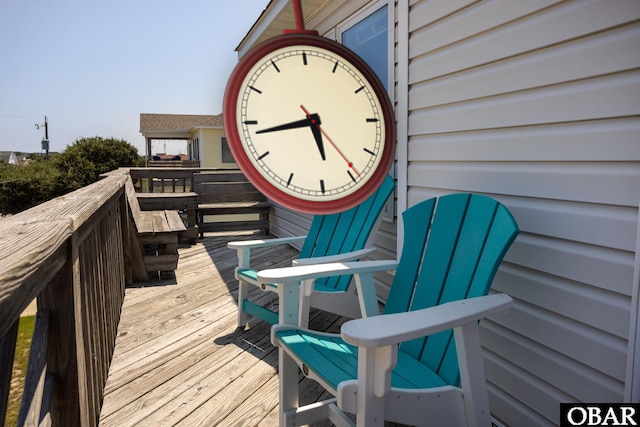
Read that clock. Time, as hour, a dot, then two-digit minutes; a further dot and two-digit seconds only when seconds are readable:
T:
5.43.24
